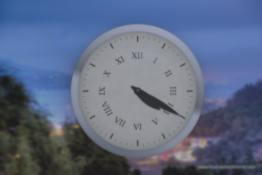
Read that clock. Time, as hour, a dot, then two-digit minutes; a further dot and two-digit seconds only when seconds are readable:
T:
4.20
